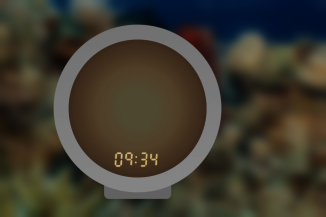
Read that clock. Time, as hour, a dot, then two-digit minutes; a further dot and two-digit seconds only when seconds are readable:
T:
9.34
